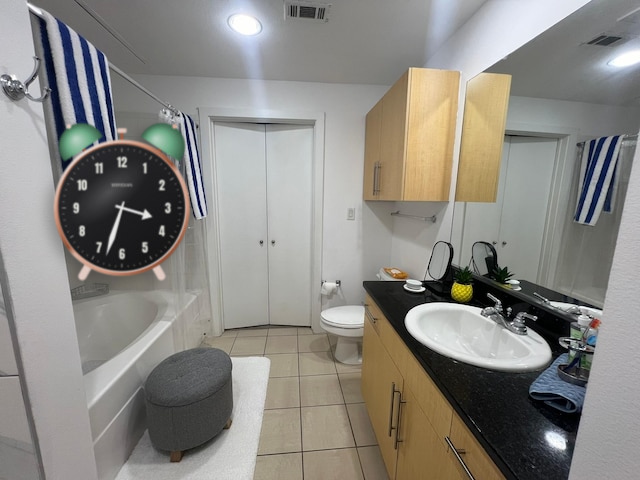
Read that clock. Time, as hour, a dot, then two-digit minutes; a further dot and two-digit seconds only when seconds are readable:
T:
3.33
